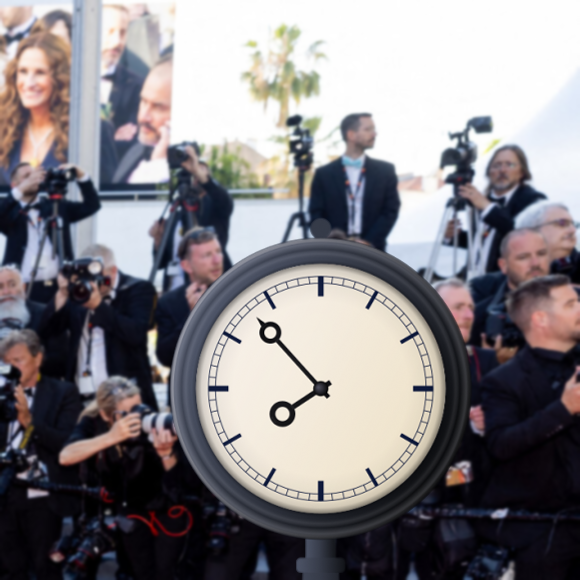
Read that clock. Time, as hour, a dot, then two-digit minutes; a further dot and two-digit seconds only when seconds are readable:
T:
7.53
